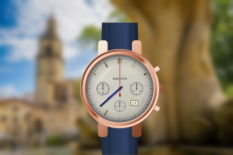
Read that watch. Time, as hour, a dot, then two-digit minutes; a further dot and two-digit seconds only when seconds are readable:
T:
7.38
